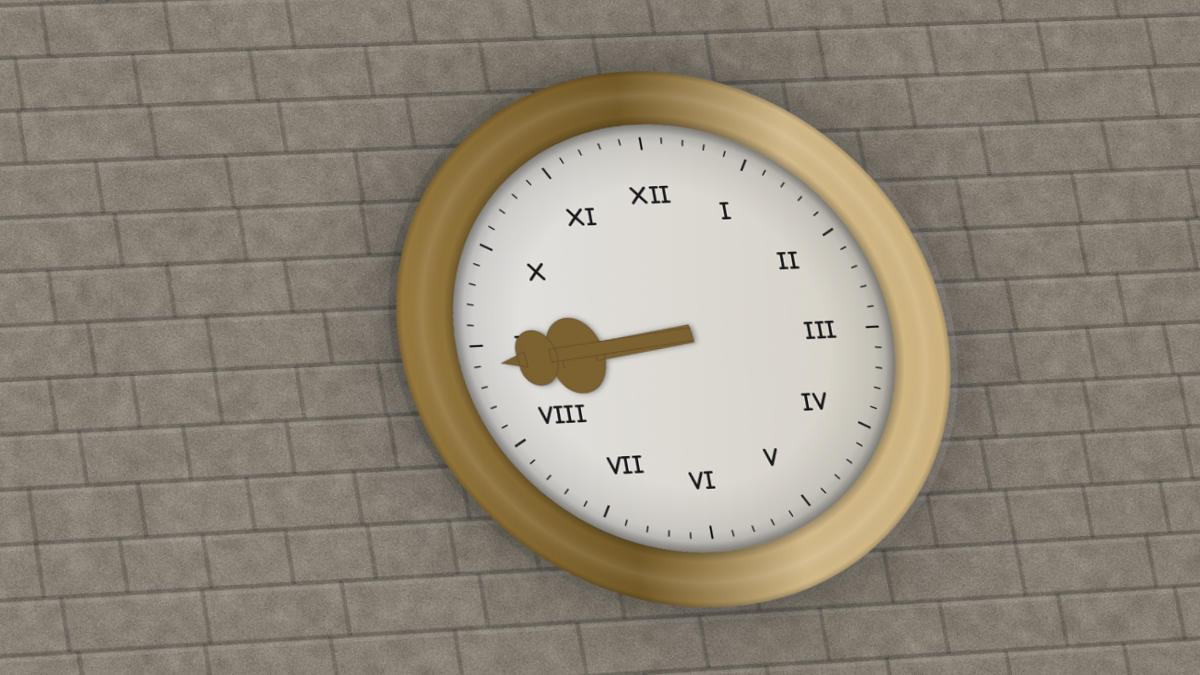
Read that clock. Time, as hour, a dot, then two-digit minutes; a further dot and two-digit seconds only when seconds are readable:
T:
8.44
